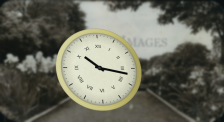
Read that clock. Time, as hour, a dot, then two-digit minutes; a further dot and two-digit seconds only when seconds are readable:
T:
10.17
